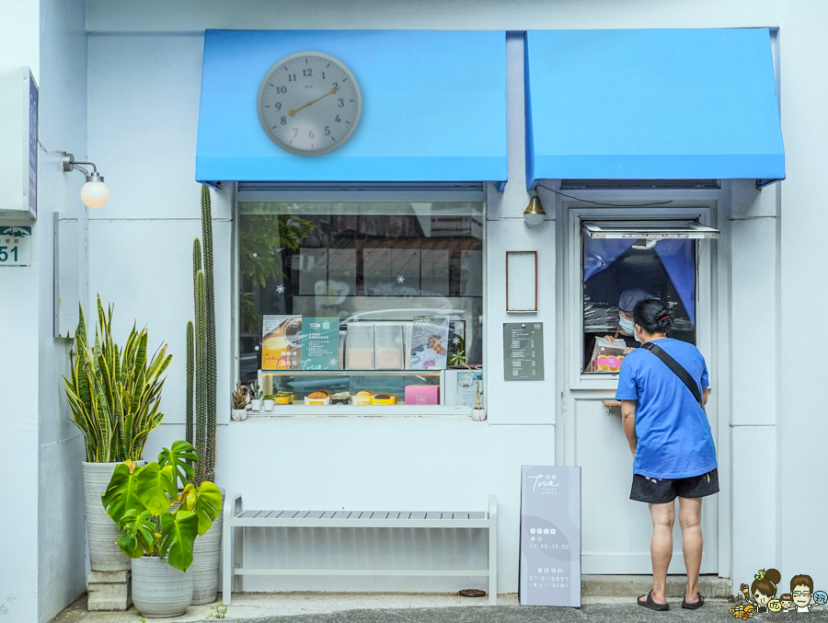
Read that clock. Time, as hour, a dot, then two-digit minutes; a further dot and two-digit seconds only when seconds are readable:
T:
8.11
